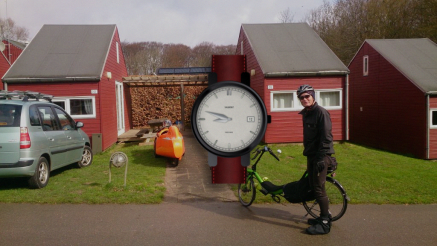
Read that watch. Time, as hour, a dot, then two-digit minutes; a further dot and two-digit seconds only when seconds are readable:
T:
8.48
